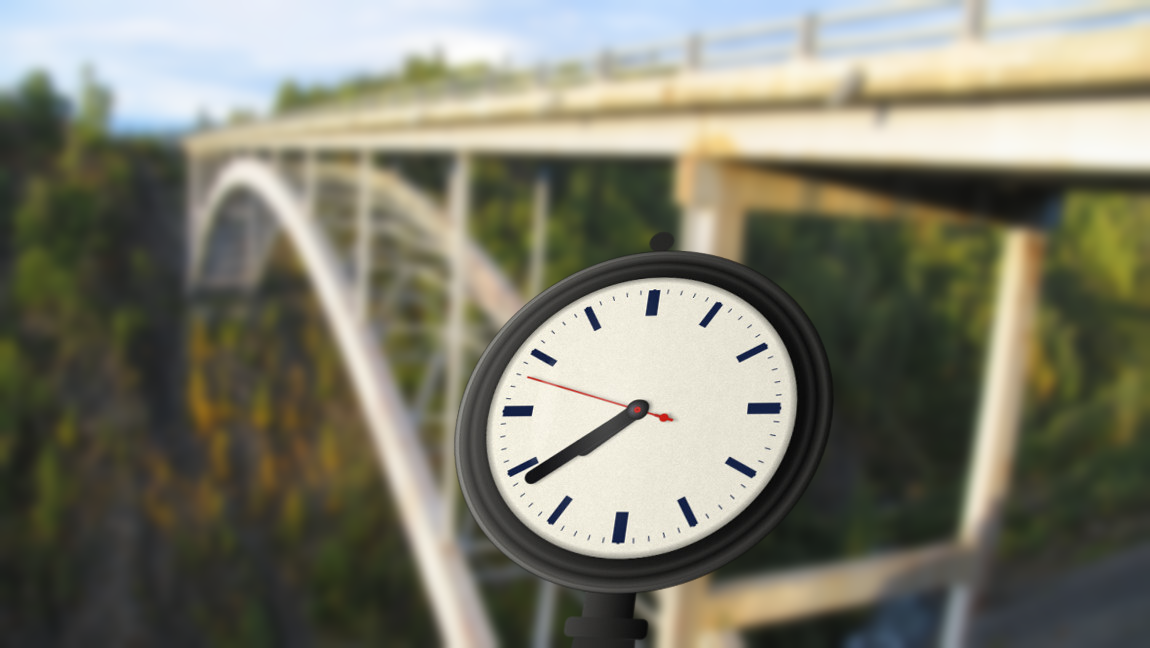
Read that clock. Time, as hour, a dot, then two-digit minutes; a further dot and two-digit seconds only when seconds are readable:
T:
7.38.48
